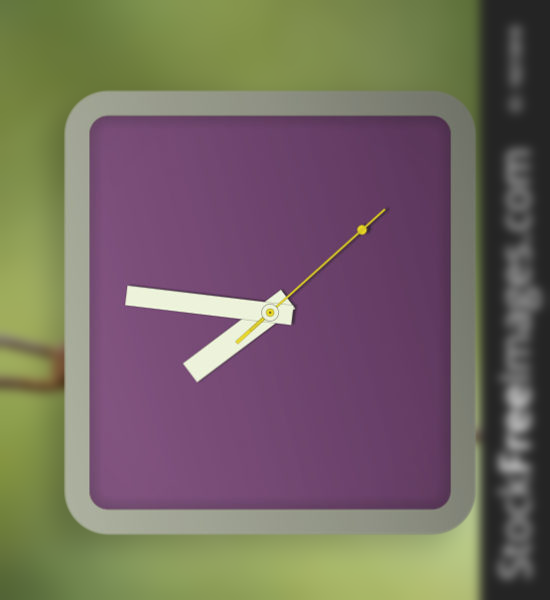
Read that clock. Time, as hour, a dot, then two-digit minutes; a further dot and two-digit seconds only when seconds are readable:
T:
7.46.08
